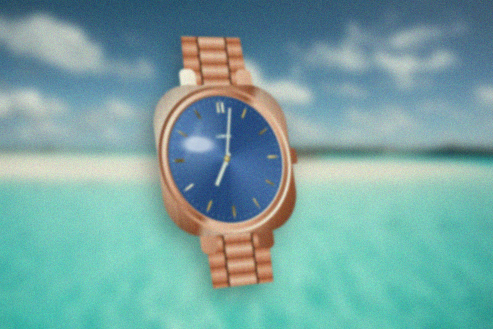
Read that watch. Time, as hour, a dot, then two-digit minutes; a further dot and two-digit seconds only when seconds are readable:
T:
7.02
